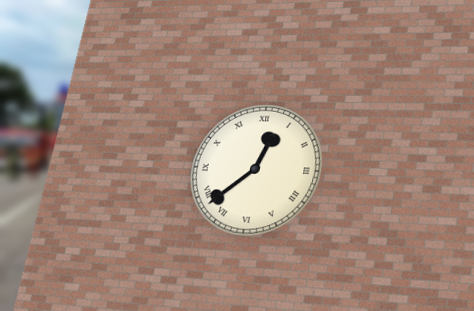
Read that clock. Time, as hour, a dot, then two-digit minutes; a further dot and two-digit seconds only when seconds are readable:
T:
12.38
